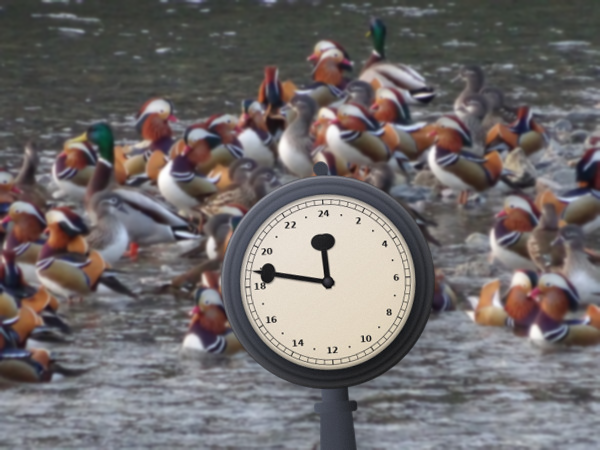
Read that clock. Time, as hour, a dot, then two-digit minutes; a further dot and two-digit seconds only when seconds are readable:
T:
23.47
